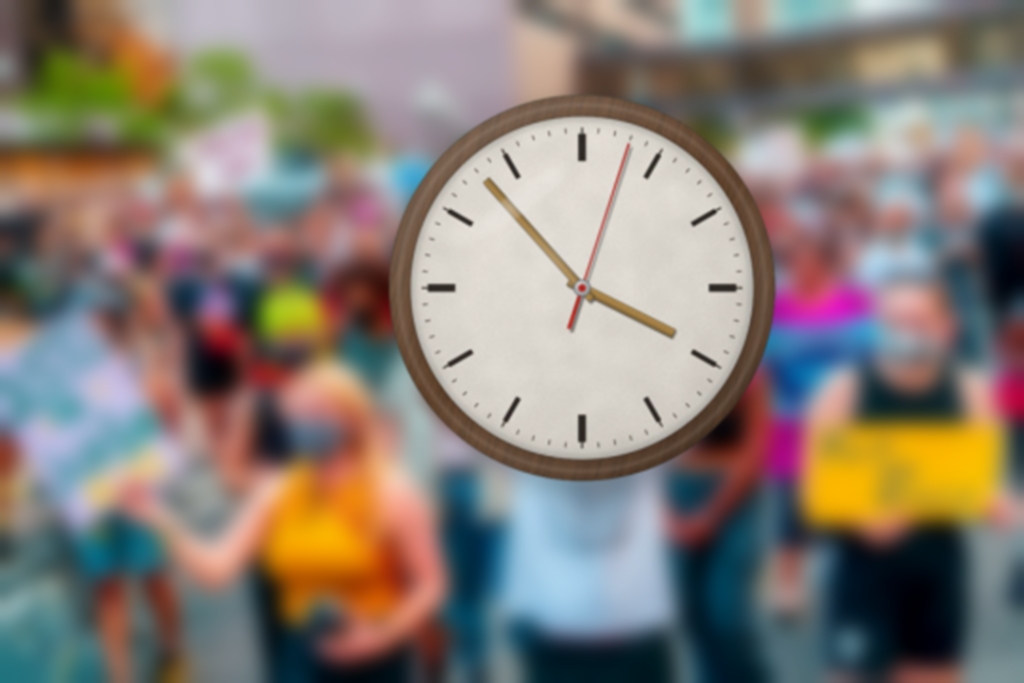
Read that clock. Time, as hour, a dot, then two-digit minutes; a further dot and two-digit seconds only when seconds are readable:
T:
3.53.03
